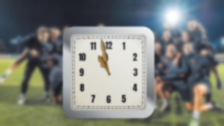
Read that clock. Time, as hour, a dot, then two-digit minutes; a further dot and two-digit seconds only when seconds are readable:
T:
10.58
